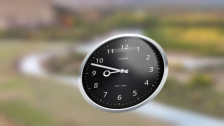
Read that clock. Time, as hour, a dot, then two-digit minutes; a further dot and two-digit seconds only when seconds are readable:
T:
8.48
